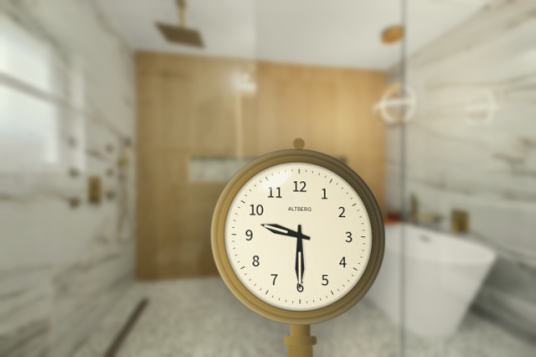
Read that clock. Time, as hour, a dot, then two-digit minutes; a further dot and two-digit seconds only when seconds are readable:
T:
9.30
